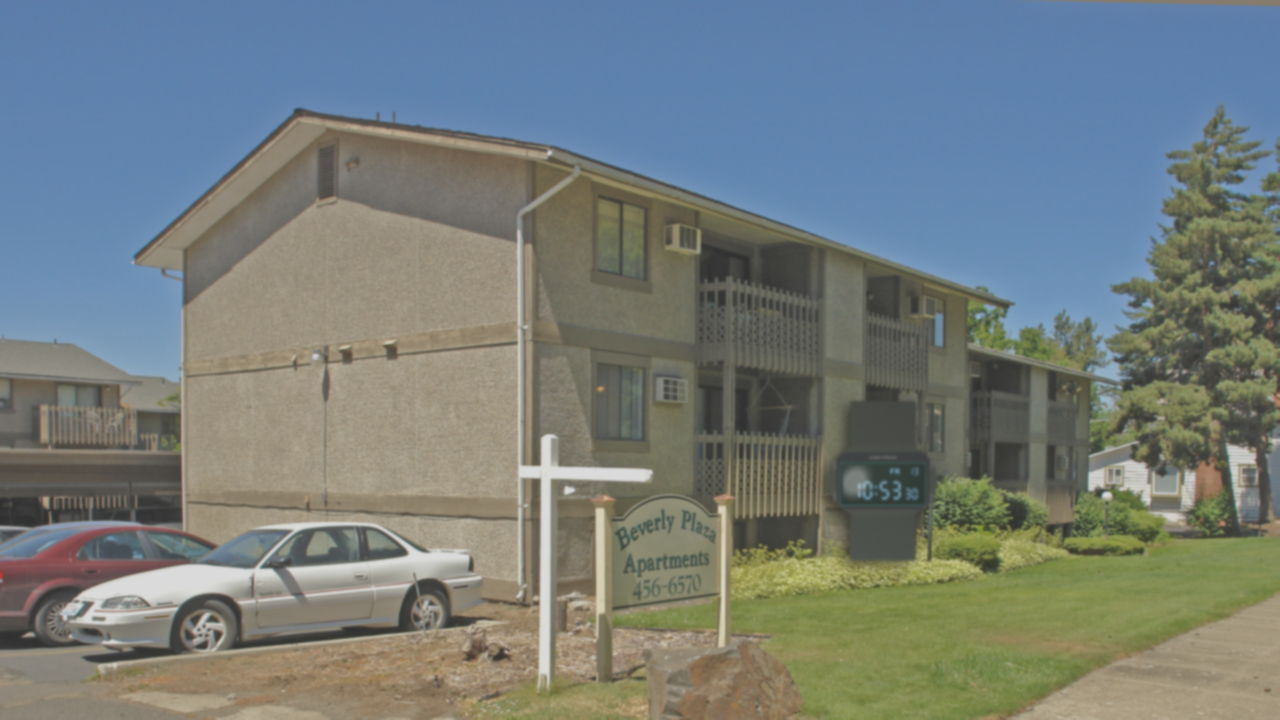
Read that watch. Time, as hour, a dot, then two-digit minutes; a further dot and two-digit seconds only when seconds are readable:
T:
10.53
